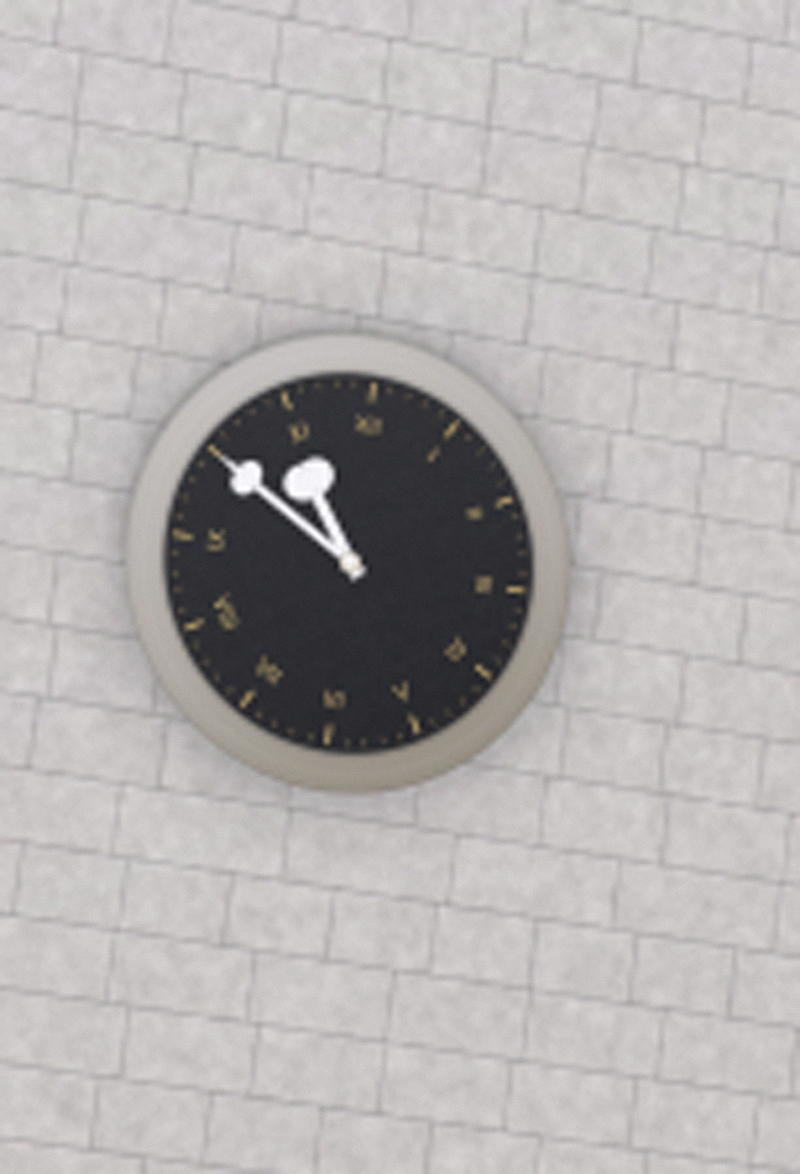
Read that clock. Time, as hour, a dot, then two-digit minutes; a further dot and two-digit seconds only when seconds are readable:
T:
10.50
